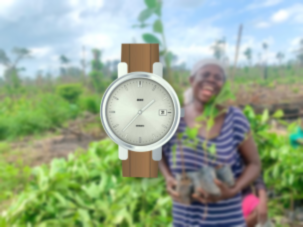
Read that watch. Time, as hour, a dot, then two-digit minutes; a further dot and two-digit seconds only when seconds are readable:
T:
1.37
